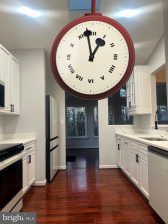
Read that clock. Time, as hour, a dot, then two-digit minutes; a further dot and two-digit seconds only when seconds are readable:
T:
12.58
